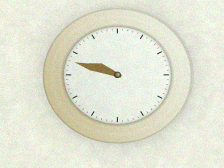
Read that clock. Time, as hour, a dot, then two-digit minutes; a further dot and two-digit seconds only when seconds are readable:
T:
9.48
